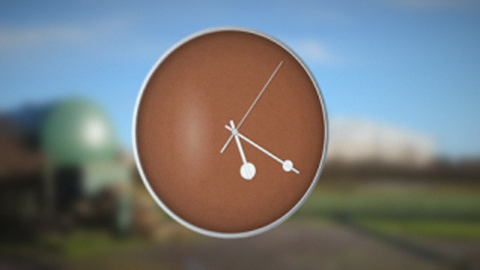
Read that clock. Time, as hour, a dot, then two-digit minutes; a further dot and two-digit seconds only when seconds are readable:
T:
5.20.06
